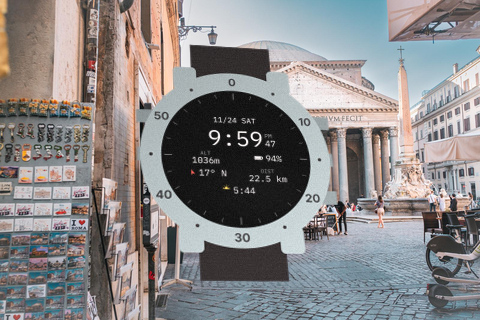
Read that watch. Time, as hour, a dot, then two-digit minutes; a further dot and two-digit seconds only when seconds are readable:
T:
9.59.47
